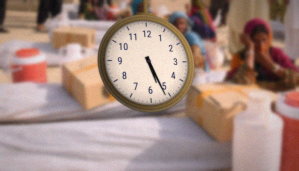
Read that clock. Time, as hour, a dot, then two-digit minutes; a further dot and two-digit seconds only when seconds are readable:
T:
5.26
